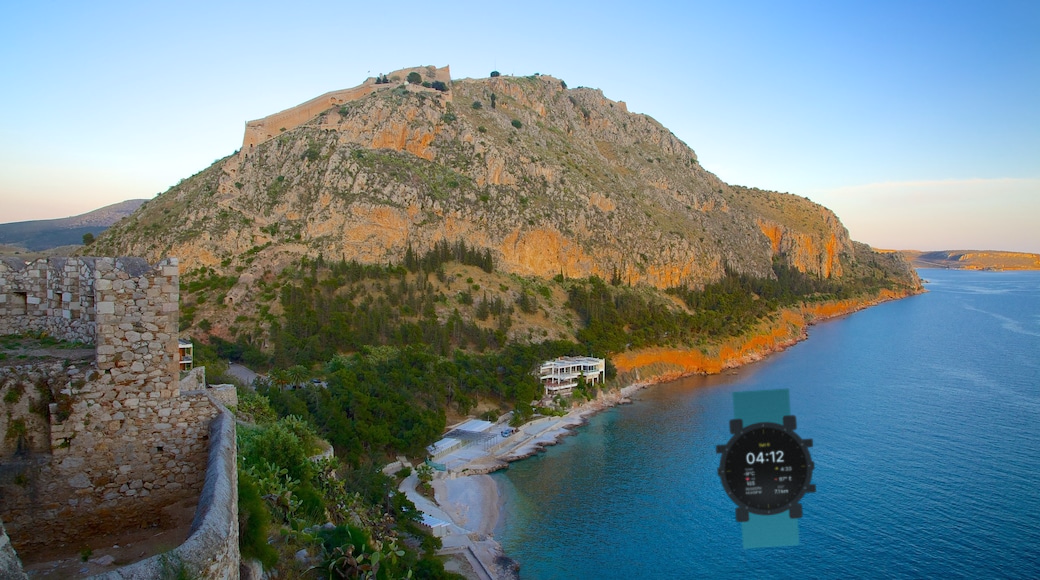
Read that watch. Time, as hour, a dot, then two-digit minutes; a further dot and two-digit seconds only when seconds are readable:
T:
4.12
